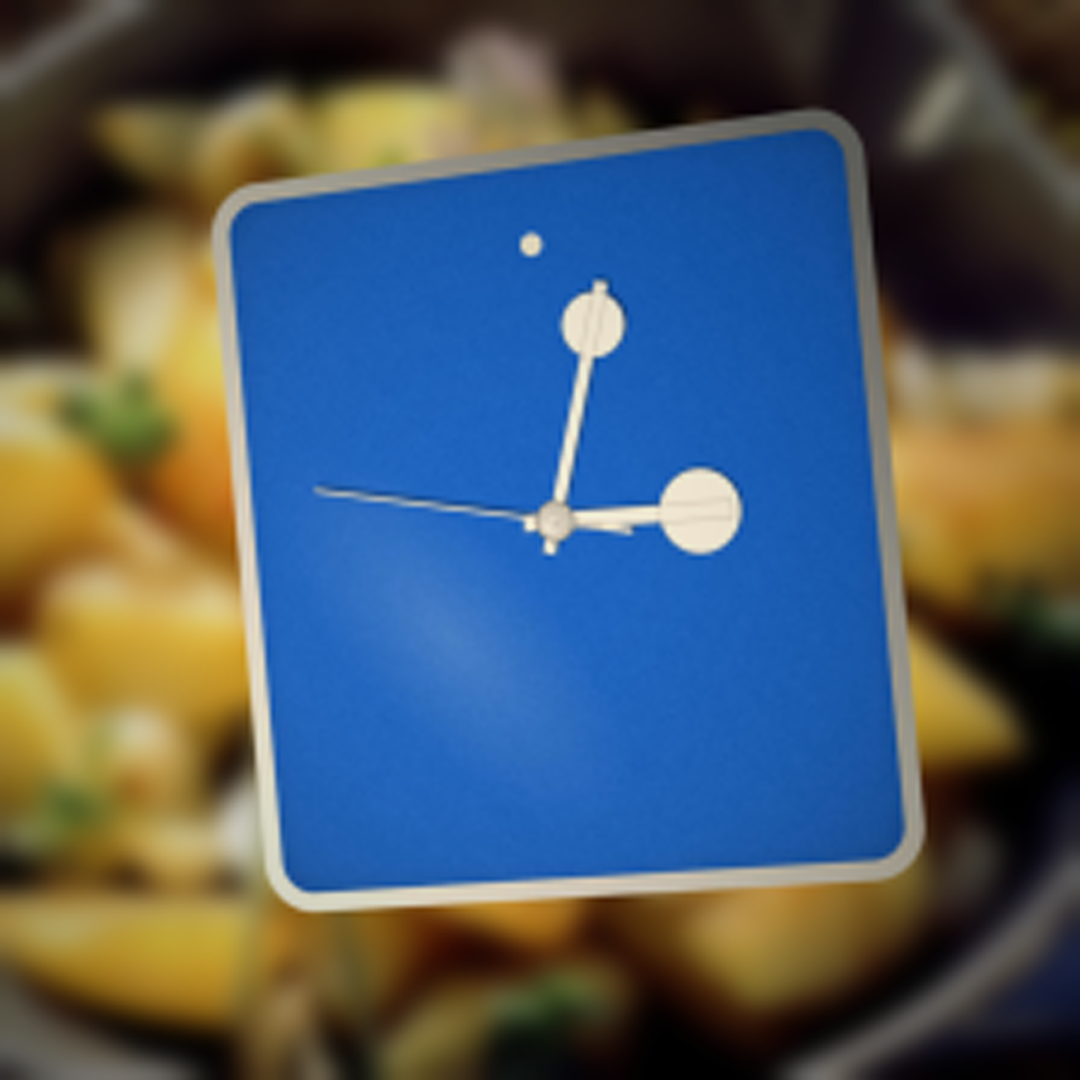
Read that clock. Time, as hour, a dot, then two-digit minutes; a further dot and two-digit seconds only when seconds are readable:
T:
3.02.47
